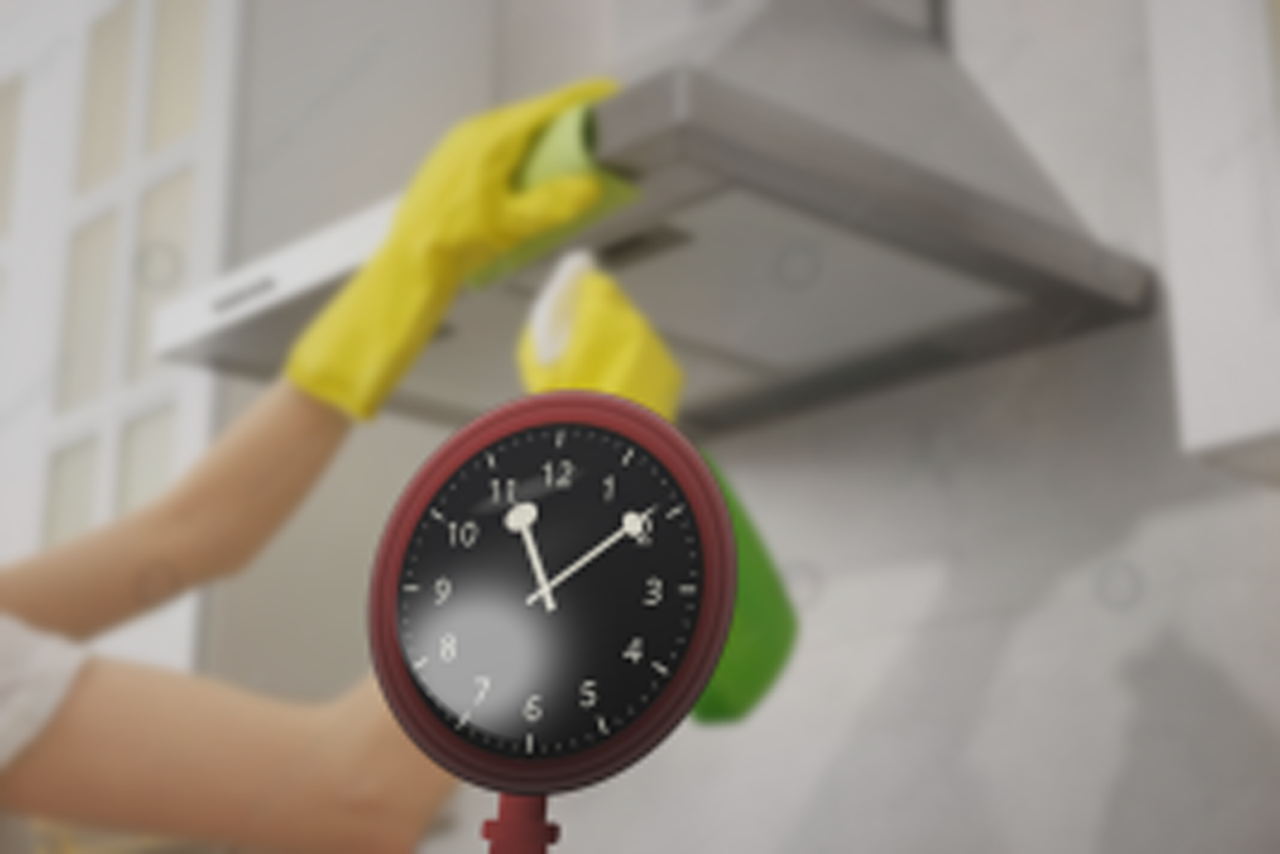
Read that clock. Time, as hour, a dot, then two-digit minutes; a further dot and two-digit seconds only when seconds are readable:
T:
11.09
